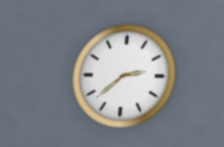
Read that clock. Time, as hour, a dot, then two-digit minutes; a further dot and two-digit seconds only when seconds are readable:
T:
2.38
